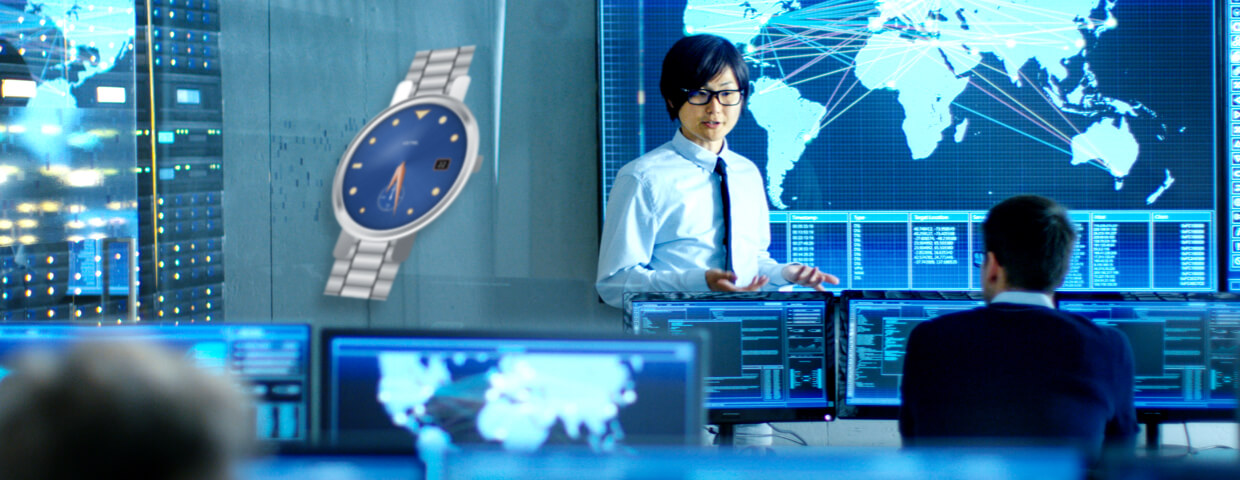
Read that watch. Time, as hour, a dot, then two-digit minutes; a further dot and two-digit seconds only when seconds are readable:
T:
6.28
